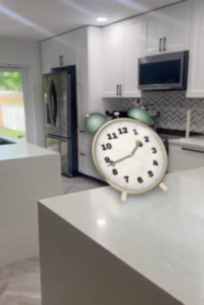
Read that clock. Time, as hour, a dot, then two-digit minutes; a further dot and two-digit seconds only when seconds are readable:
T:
1.43
